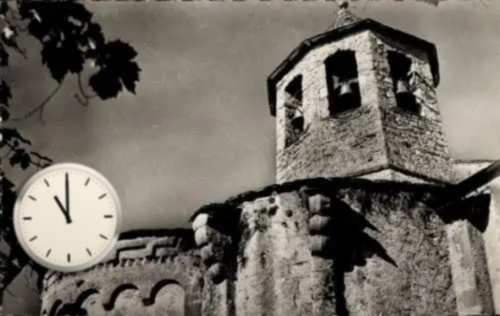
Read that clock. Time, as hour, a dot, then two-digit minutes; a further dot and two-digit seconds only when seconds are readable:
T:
11.00
